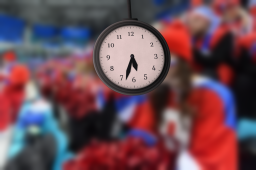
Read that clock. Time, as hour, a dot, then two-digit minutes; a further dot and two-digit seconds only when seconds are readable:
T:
5.33
